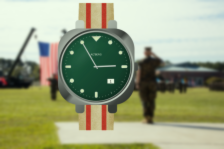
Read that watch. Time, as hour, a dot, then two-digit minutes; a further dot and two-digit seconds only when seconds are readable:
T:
2.55
